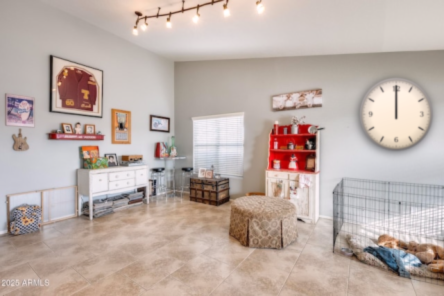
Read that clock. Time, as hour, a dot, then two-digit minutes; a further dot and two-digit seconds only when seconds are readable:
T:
12.00
